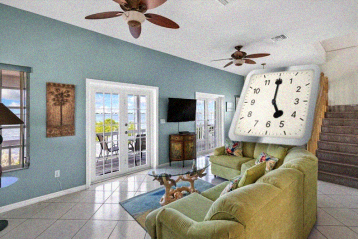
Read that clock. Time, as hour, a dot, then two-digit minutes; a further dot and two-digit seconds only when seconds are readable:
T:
5.00
